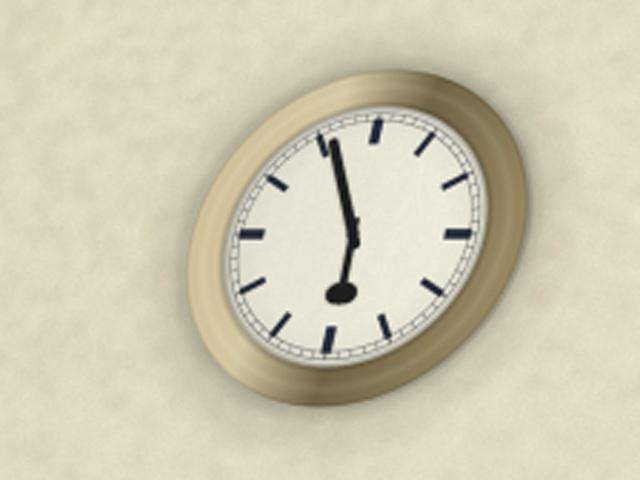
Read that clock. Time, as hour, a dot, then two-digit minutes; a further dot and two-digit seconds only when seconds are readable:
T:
5.56
